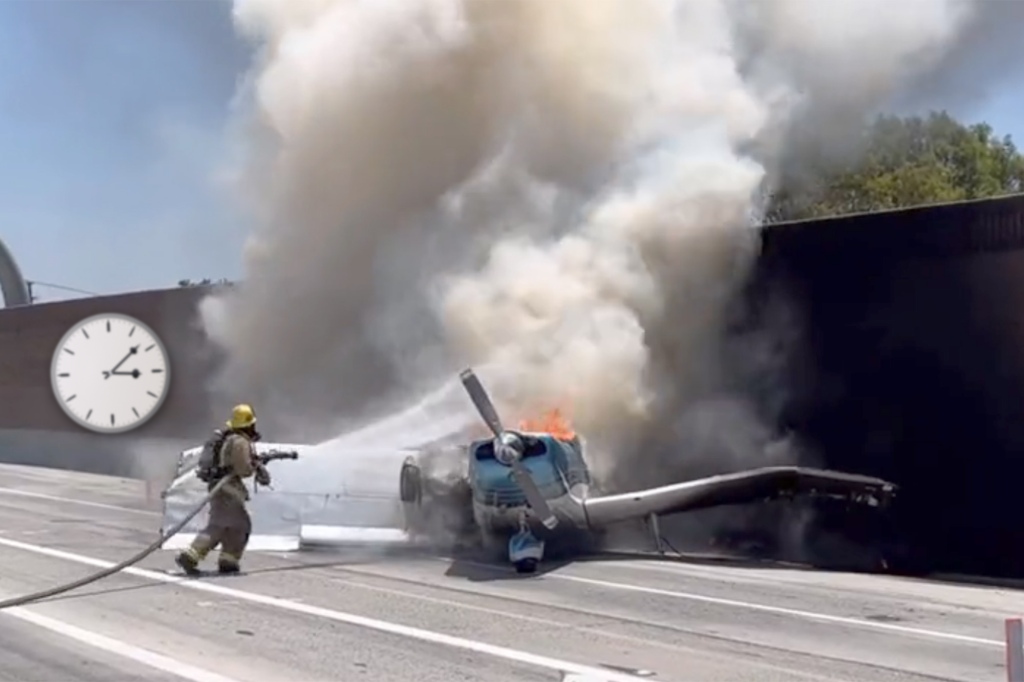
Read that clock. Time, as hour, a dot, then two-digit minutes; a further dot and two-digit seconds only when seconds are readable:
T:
3.08
